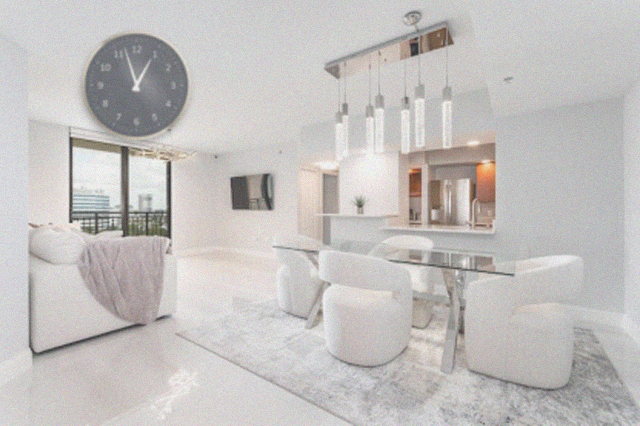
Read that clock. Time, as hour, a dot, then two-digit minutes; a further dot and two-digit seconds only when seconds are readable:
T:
12.57
